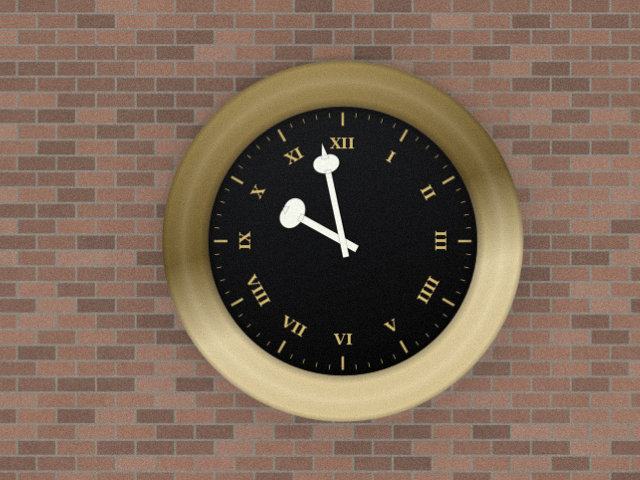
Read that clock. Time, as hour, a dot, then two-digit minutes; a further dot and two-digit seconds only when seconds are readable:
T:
9.58
